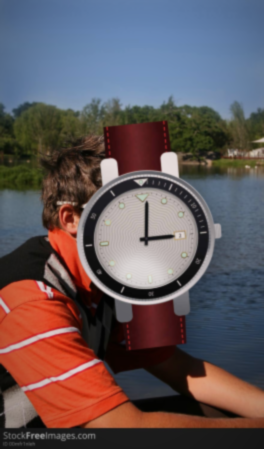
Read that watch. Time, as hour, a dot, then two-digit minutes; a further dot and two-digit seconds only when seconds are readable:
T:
3.01
